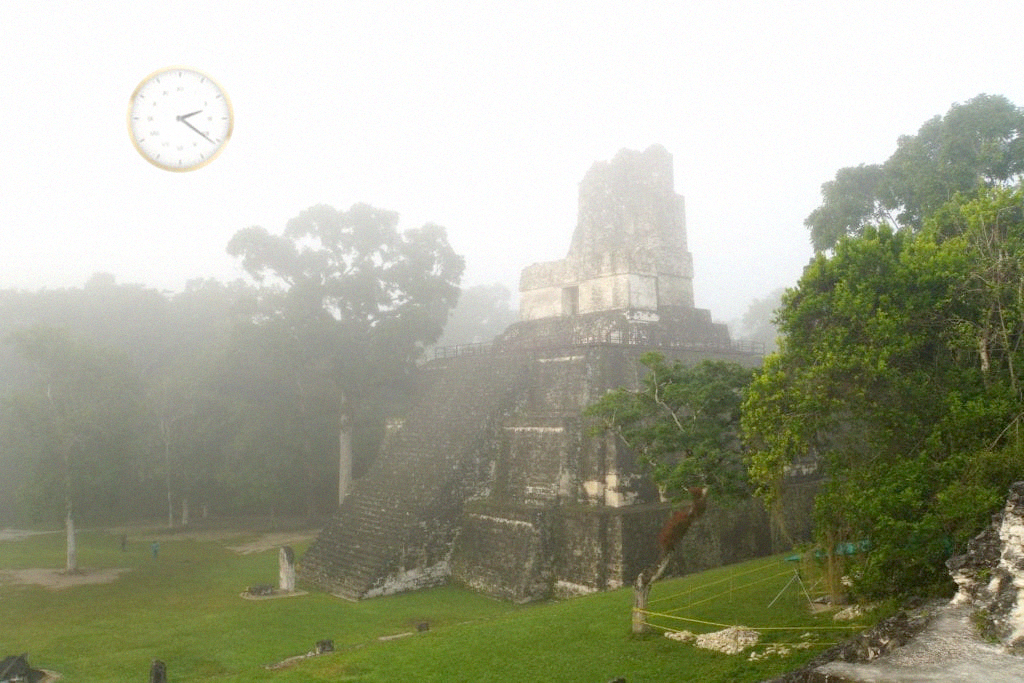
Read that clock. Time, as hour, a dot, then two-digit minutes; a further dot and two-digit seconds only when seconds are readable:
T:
2.21
